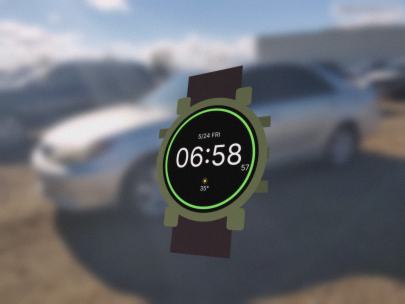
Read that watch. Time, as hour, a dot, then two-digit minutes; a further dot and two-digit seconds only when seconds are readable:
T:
6.58
